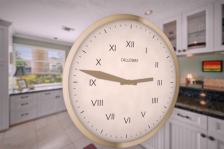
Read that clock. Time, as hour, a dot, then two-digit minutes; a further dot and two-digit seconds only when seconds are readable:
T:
2.47
